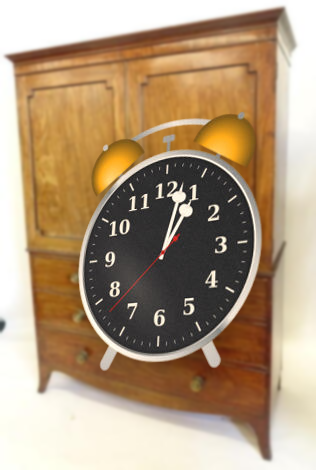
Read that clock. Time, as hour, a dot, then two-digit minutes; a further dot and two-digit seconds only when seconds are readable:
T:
1.02.38
